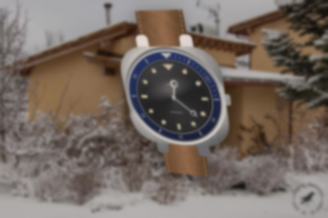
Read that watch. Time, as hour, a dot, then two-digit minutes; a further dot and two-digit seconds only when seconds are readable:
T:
12.22
